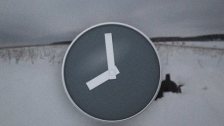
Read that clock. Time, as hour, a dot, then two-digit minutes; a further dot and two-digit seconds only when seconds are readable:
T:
7.59
